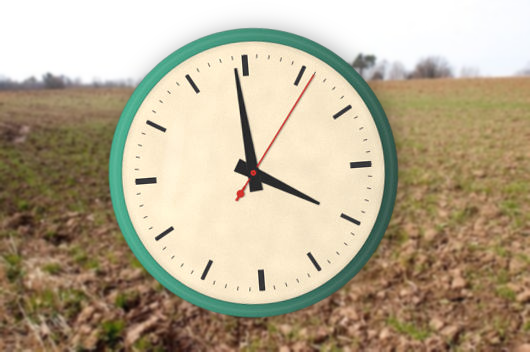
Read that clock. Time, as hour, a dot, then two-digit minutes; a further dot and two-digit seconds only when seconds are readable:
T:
3.59.06
